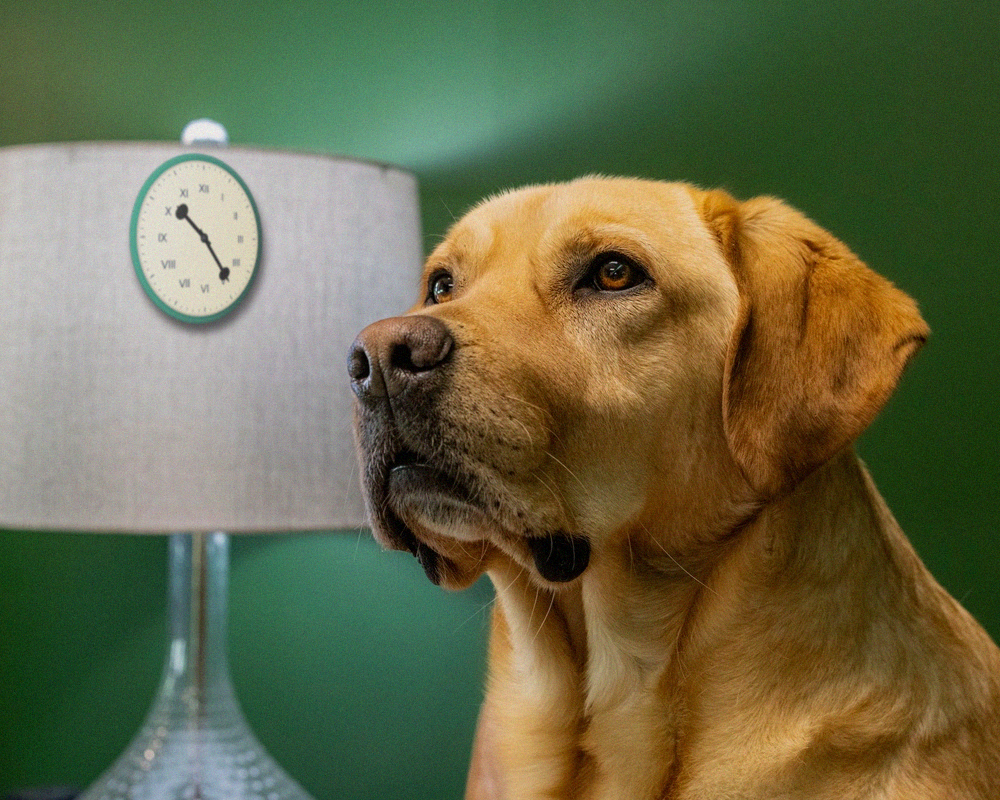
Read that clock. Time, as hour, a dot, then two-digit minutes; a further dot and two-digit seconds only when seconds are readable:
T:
10.24
